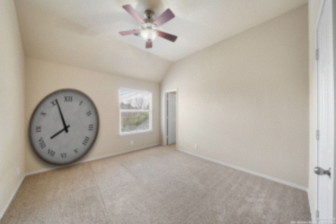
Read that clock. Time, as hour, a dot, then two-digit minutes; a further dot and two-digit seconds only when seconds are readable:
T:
7.56
